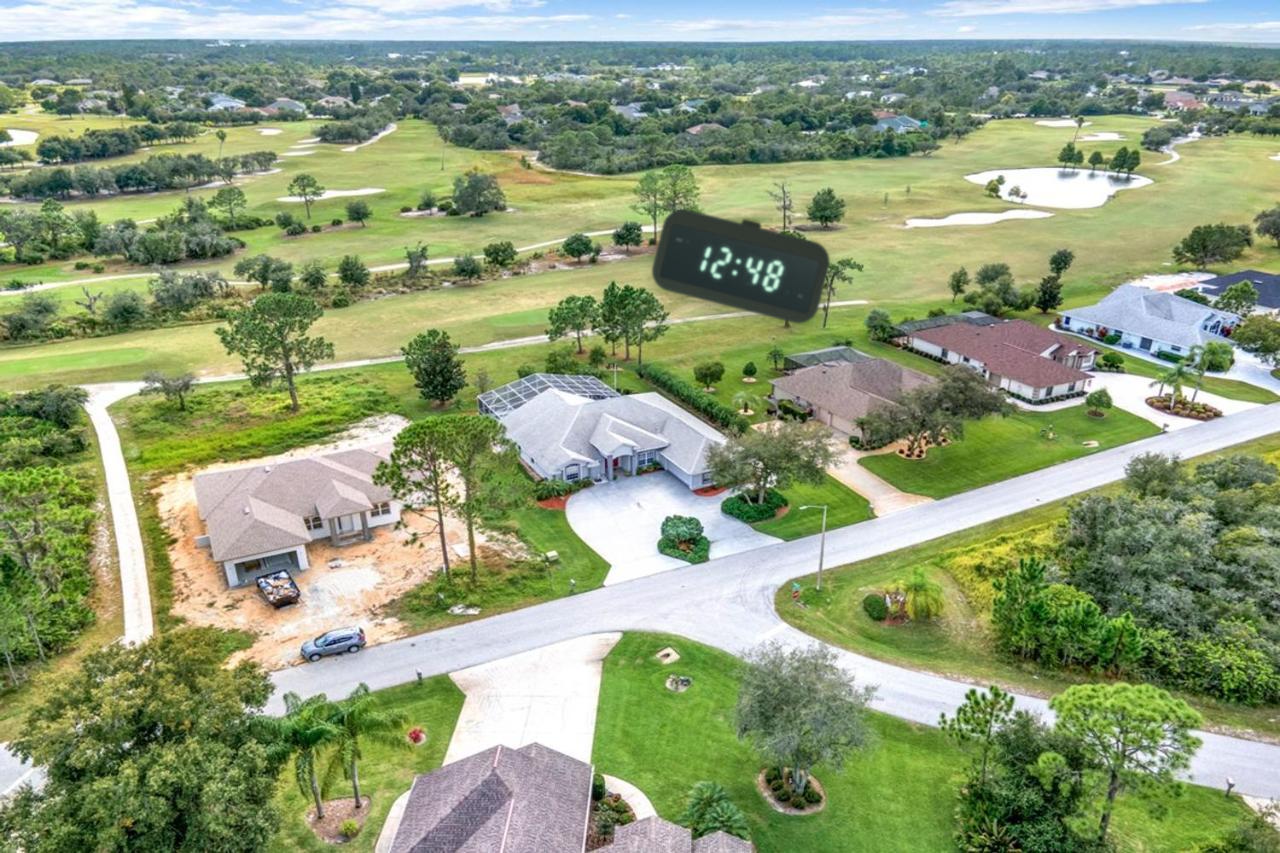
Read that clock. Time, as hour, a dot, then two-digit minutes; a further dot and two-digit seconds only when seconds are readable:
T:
12.48
